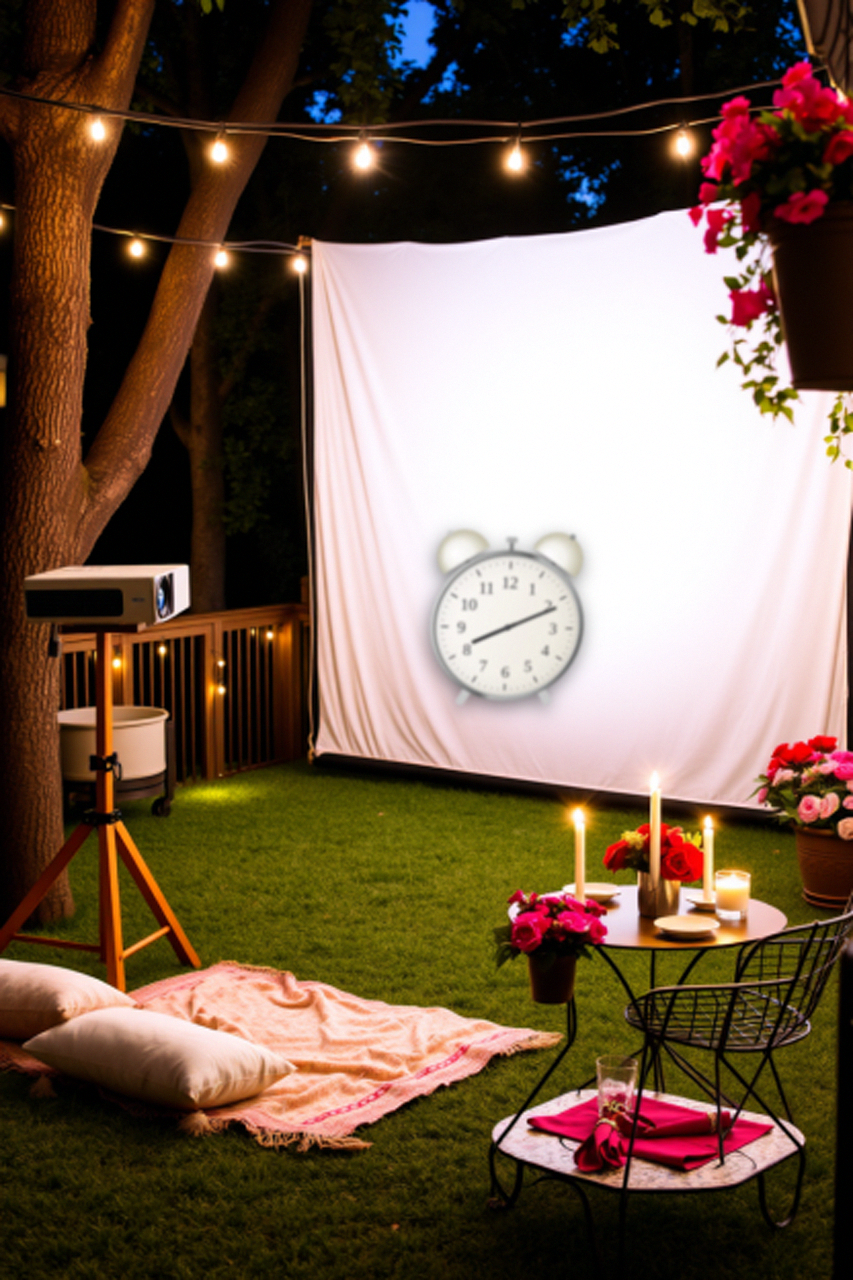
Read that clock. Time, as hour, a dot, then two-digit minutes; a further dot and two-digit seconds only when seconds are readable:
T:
8.11
